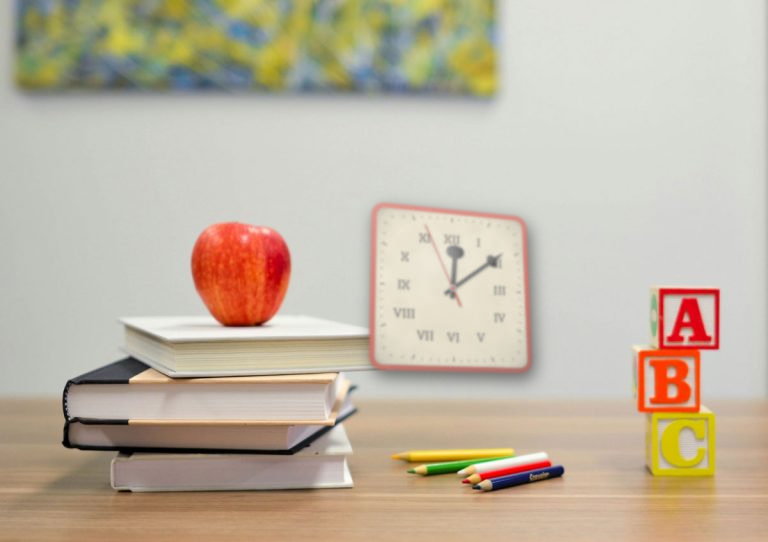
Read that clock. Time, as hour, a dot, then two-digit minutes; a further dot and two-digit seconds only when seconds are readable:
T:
12.08.56
